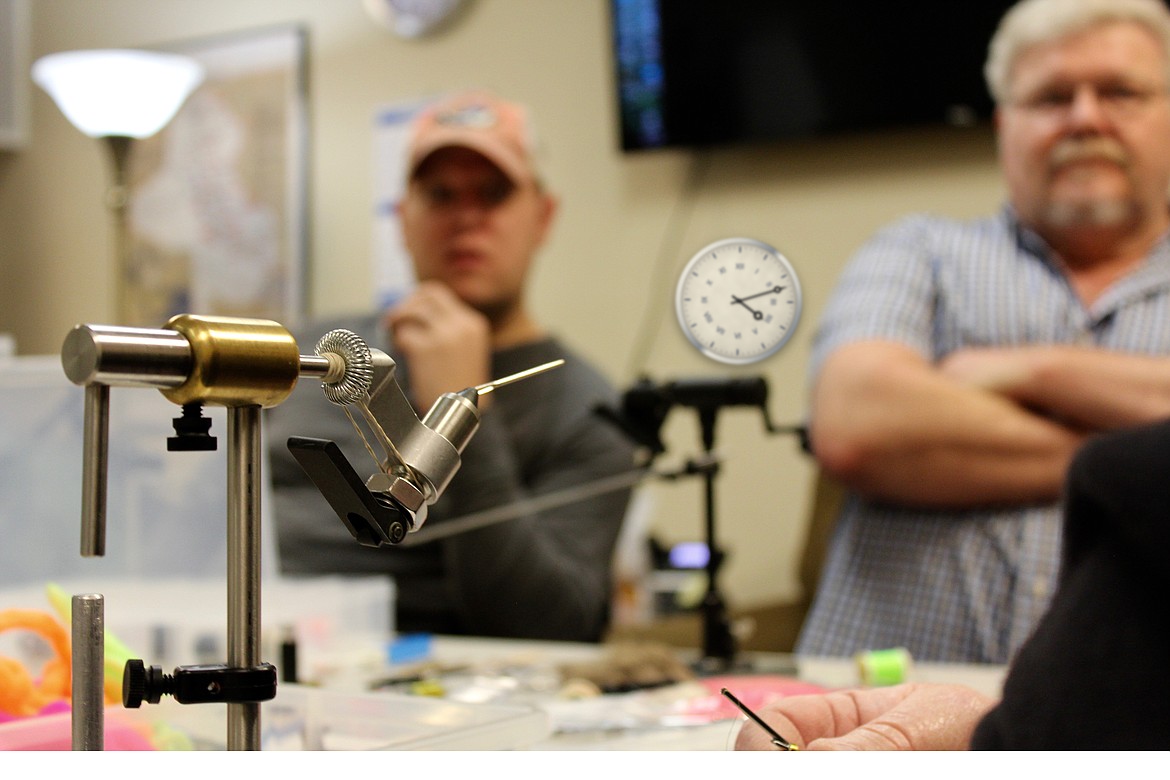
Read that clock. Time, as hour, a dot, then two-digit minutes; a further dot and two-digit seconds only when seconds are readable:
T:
4.12
